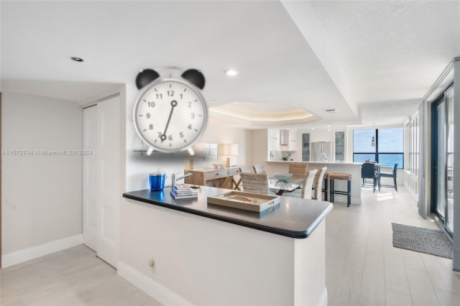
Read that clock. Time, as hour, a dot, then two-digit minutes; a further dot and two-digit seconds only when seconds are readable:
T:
12.33
